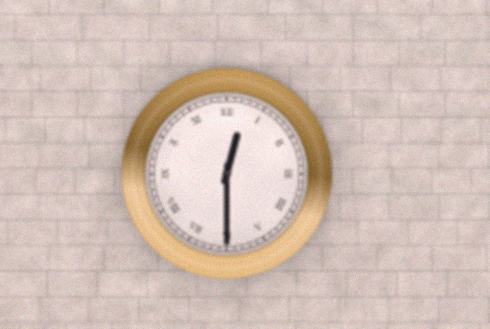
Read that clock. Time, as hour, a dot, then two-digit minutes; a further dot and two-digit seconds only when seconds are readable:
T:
12.30
